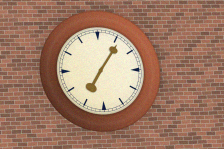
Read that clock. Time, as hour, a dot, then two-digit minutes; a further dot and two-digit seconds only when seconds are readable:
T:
7.06
